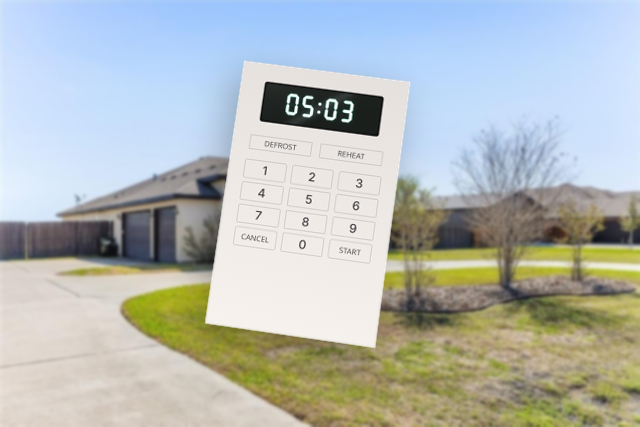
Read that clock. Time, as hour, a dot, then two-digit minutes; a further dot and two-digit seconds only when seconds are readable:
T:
5.03
